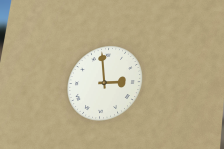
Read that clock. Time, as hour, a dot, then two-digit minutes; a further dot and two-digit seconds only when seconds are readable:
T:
2.58
